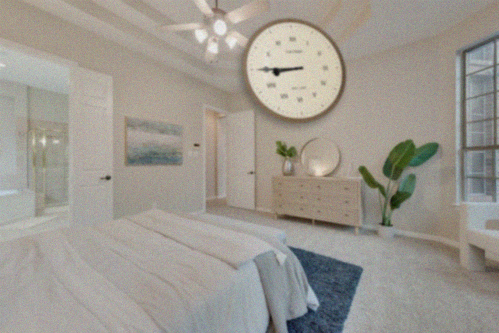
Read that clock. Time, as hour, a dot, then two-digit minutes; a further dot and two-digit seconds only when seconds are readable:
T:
8.45
